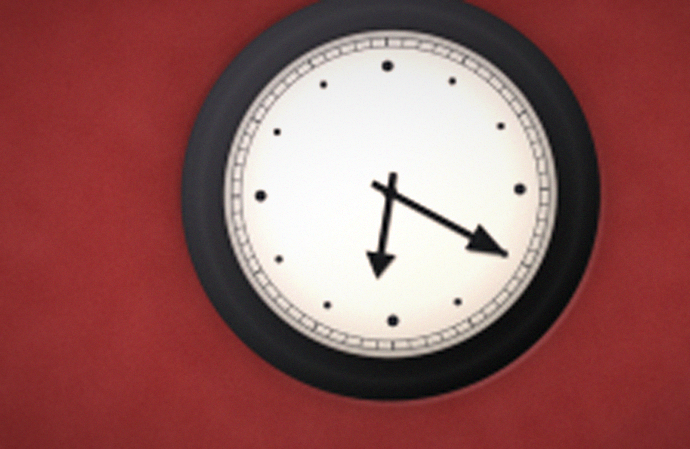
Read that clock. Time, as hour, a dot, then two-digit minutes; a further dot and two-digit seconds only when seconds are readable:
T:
6.20
